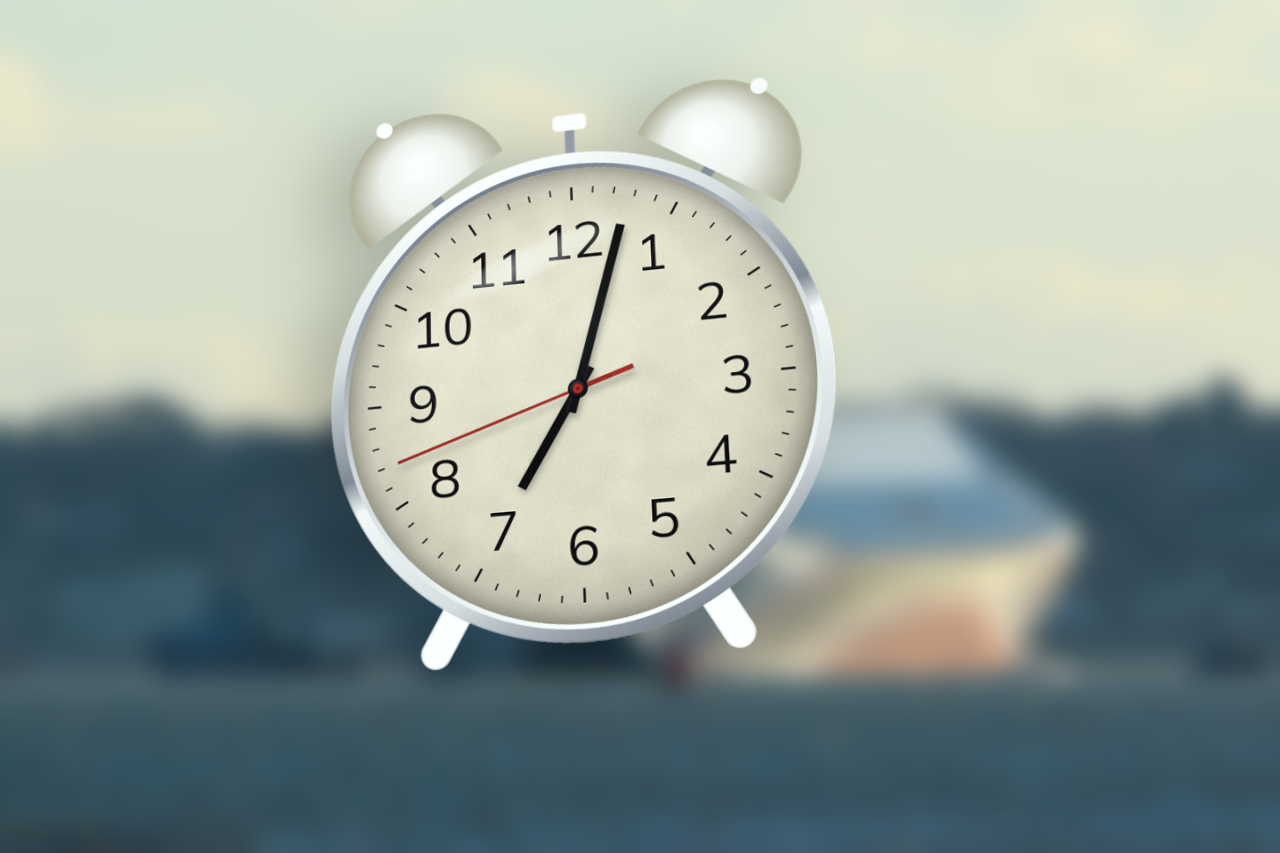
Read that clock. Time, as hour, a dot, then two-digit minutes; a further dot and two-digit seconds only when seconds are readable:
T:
7.02.42
